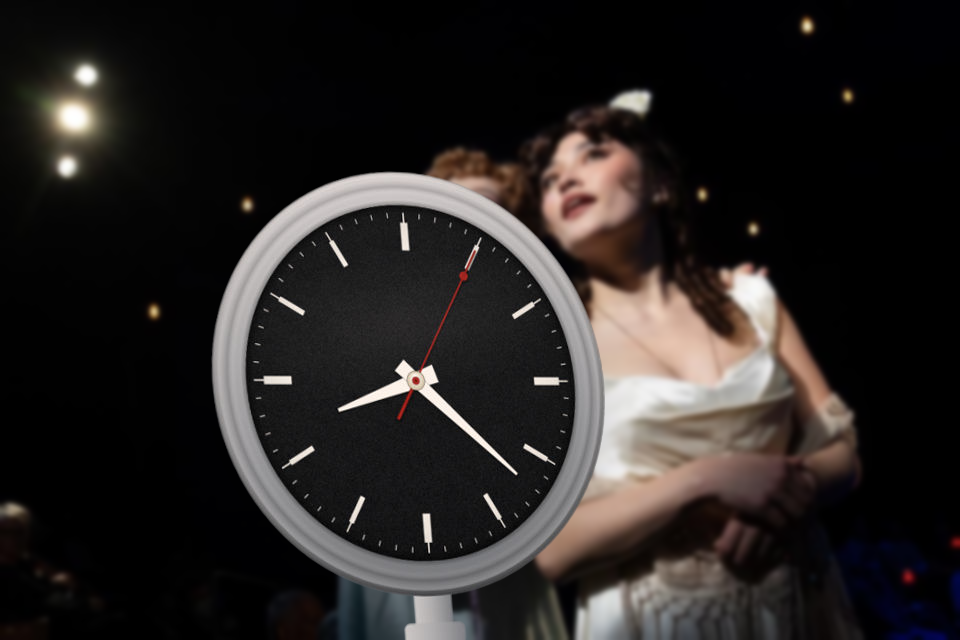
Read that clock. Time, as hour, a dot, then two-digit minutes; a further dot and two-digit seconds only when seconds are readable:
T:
8.22.05
